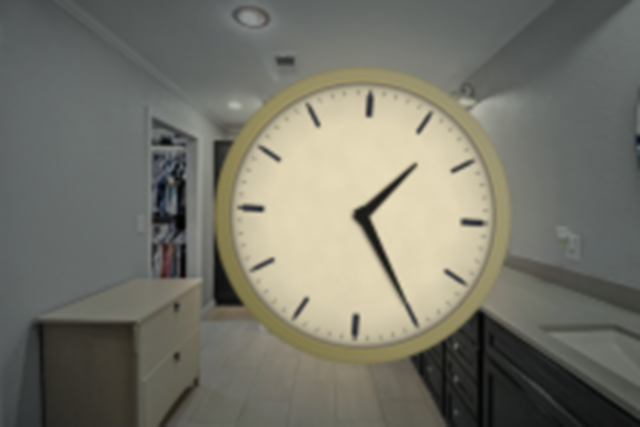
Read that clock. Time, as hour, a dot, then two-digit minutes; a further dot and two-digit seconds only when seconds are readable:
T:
1.25
